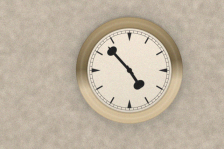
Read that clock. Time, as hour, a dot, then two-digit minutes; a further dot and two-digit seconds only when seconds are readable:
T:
4.53
